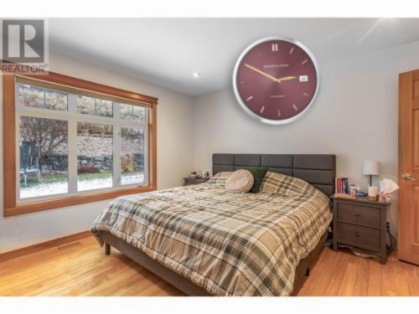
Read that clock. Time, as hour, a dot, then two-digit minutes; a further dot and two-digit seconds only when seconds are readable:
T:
2.50
